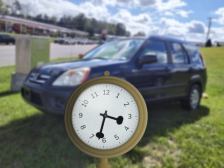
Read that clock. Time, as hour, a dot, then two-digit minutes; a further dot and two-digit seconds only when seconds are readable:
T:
3.32
